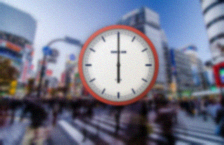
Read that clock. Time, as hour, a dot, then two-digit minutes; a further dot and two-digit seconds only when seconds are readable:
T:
6.00
